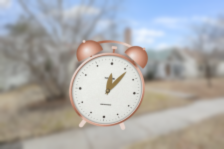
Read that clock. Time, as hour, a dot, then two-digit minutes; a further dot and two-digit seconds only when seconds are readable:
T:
12.06
